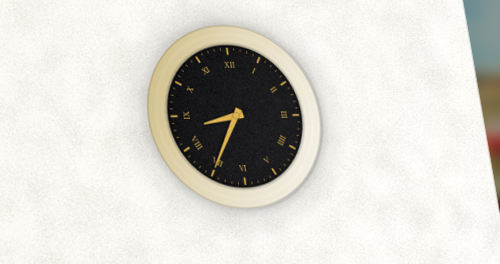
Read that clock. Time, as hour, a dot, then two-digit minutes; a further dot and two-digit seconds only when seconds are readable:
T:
8.35
